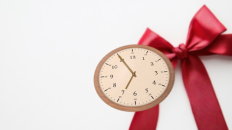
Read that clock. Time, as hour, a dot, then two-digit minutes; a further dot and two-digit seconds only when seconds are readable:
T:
6.55
